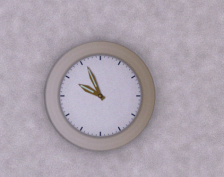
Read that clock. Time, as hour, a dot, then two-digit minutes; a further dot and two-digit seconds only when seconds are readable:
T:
9.56
